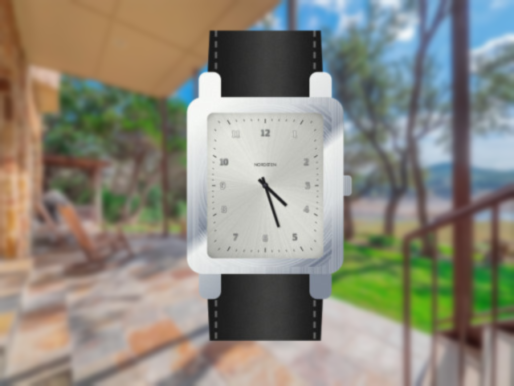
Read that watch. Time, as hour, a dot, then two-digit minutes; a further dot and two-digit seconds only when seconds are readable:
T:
4.27
